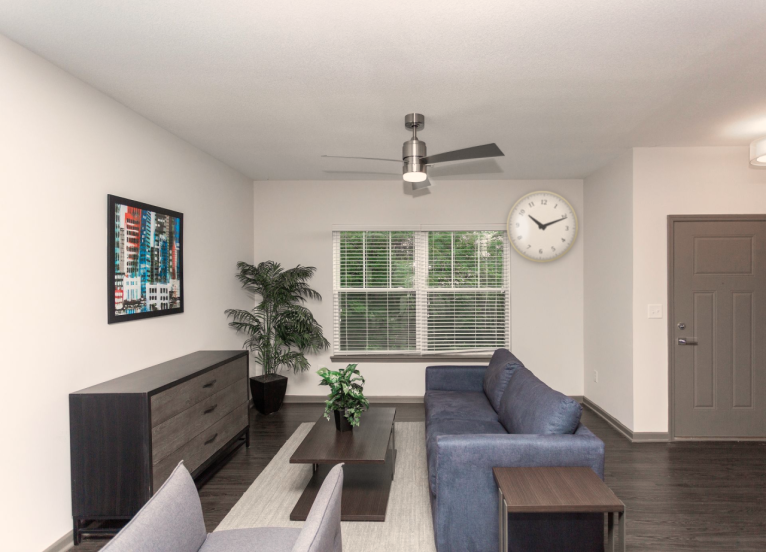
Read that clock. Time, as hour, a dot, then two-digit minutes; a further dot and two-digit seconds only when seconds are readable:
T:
10.11
